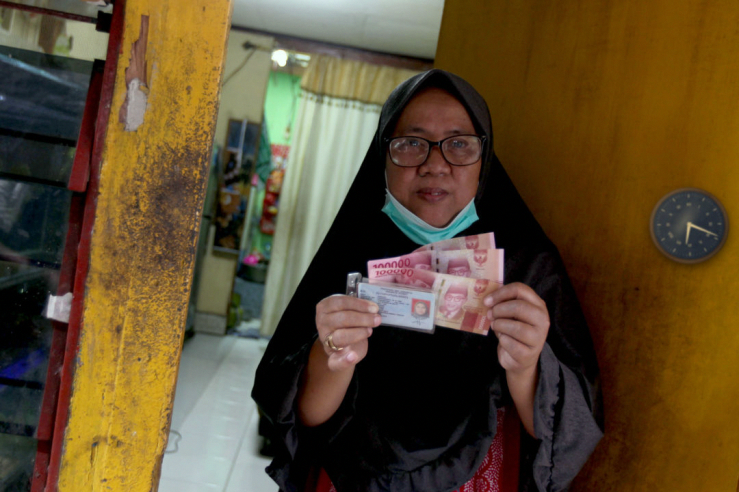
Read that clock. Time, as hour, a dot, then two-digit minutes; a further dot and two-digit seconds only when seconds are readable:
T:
6.19
